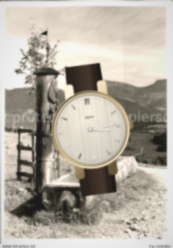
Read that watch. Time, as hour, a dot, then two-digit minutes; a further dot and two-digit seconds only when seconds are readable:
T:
3.14
